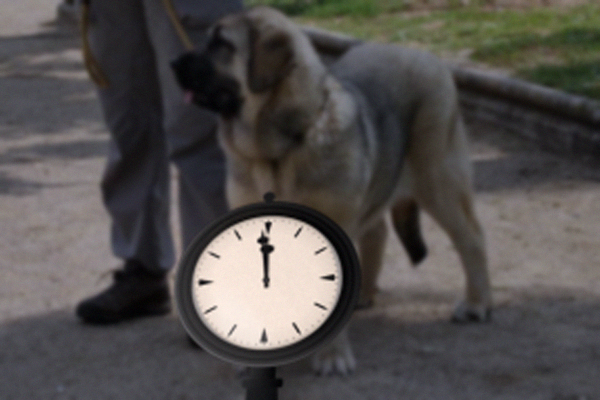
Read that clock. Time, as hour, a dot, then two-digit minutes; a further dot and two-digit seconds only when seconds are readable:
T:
11.59
